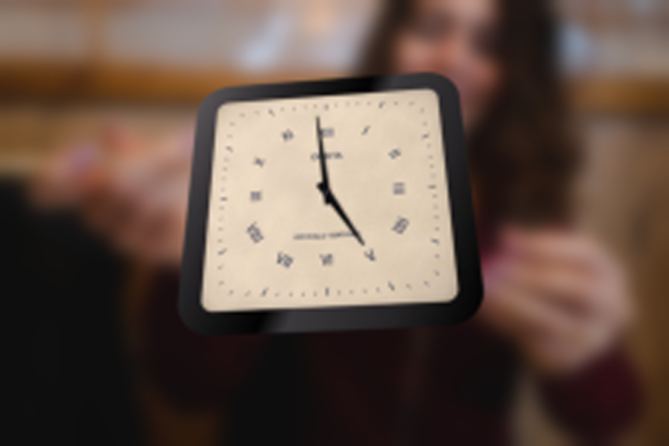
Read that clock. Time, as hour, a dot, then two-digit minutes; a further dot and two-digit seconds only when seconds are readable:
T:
4.59
